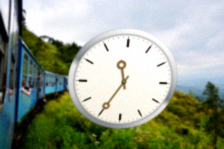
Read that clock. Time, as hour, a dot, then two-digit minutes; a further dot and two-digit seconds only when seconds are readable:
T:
11.35
